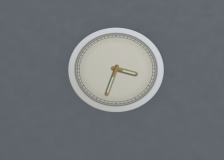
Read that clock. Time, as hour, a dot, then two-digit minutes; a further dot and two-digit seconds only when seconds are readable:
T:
3.33
